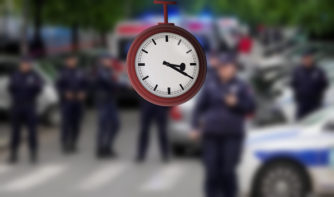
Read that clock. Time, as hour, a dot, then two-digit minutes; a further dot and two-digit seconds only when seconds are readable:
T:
3.20
